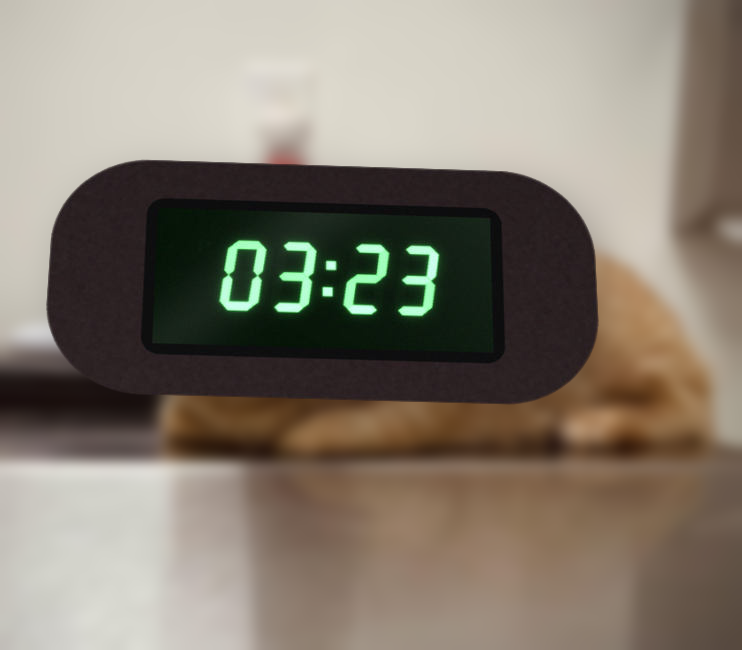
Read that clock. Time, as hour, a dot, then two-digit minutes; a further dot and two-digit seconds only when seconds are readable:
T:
3.23
